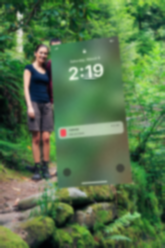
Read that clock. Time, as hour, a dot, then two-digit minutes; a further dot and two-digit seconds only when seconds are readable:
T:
2.19
